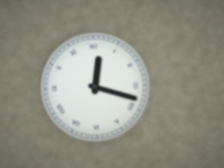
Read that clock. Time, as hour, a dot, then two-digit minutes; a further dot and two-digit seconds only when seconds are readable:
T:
12.18
